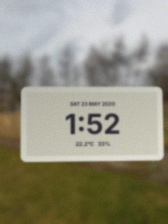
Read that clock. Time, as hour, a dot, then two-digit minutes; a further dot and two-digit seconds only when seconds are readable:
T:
1.52
